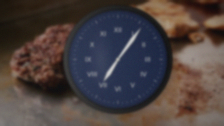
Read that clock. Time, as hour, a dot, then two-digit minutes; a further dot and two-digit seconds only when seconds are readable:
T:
7.06
